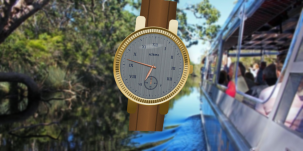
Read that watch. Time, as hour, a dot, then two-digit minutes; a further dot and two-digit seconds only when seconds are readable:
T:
6.47
